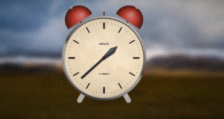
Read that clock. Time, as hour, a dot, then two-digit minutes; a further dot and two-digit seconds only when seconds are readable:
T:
1.38
